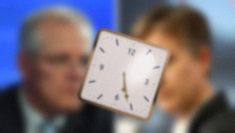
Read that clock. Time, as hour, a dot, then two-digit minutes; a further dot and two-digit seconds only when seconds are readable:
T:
5.26
